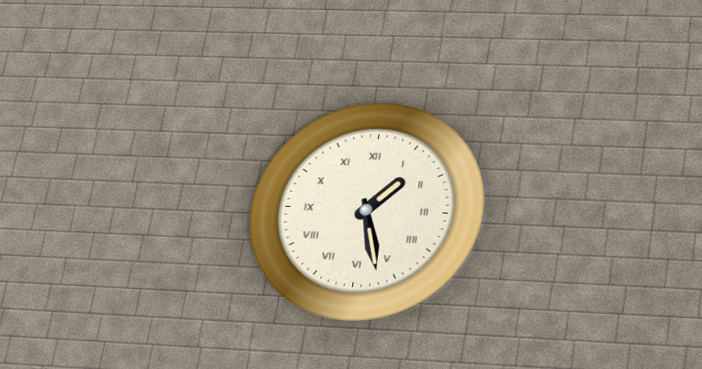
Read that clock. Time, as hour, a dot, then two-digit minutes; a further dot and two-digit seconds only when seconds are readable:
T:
1.27
